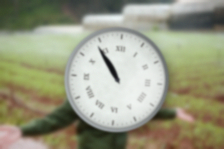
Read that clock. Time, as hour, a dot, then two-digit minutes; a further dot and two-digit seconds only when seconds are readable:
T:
10.54
